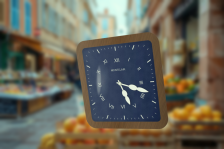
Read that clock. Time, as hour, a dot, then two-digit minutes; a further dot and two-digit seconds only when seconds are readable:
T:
5.18
